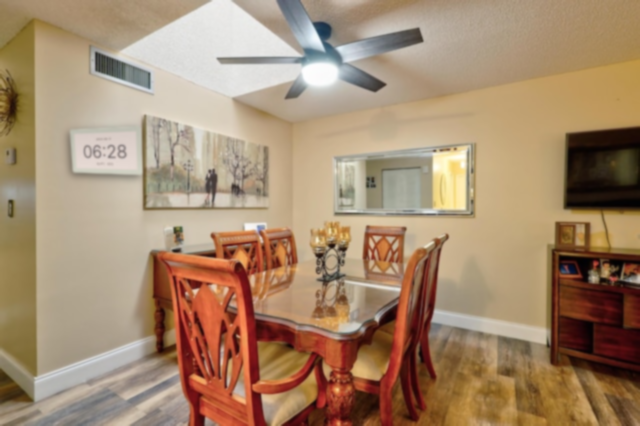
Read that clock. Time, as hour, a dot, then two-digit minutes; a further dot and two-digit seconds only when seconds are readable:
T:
6.28
